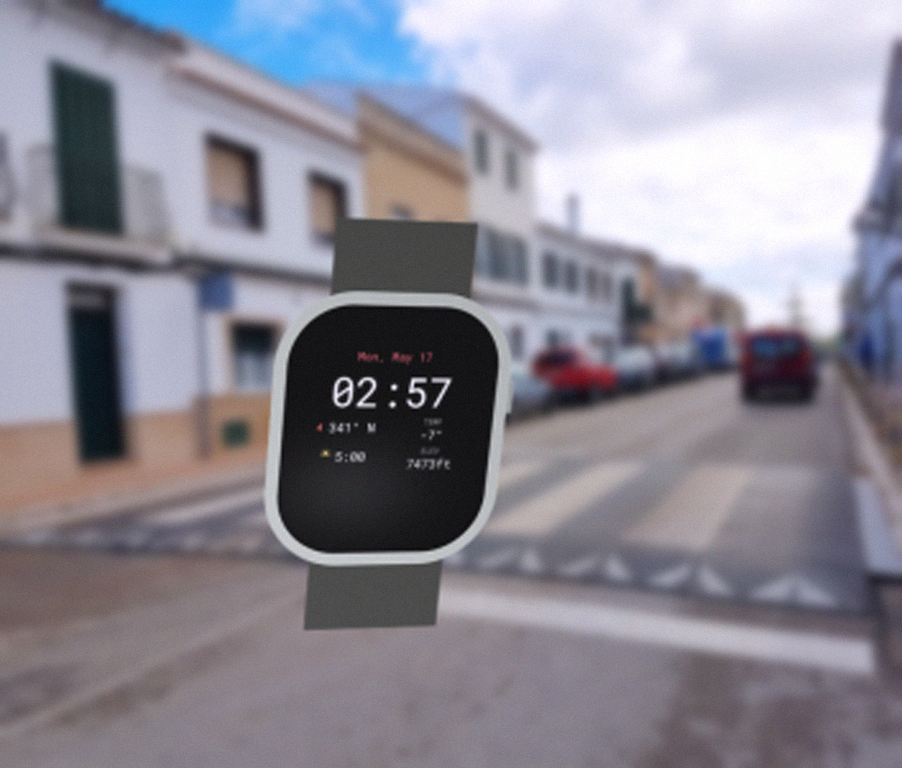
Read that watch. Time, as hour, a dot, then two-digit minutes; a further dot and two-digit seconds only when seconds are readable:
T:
2.57
